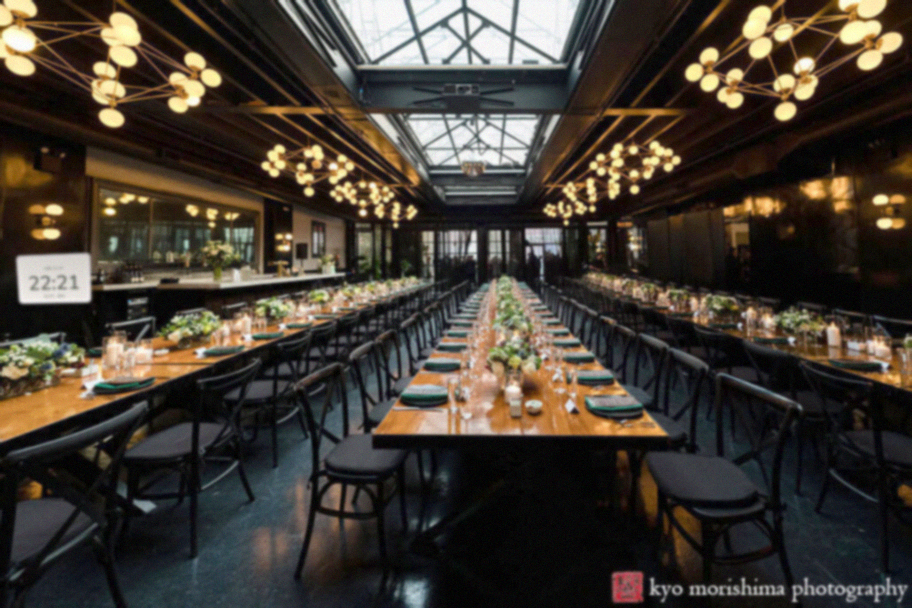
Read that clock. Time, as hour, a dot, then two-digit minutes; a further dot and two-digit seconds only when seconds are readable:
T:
22.21
